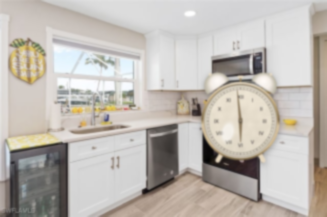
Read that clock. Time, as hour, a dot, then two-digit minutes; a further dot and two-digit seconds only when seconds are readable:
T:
5.59
